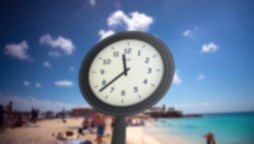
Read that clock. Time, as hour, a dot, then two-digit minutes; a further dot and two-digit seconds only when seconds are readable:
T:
11.38
